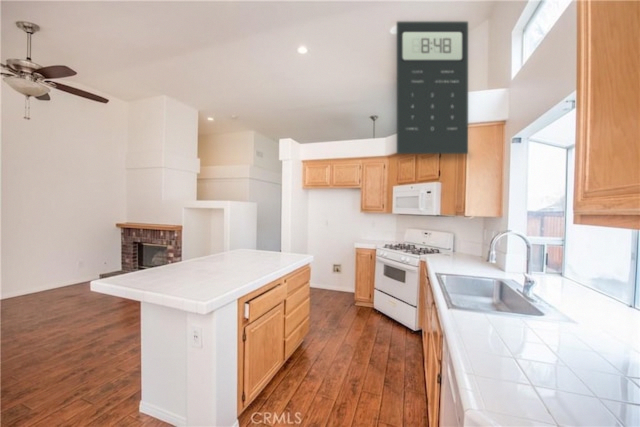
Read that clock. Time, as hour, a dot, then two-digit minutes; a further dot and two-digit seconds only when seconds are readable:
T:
8.48
